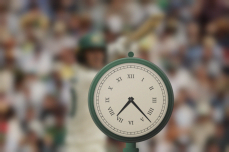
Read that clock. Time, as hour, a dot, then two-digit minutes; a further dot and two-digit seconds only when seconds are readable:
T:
7.23
